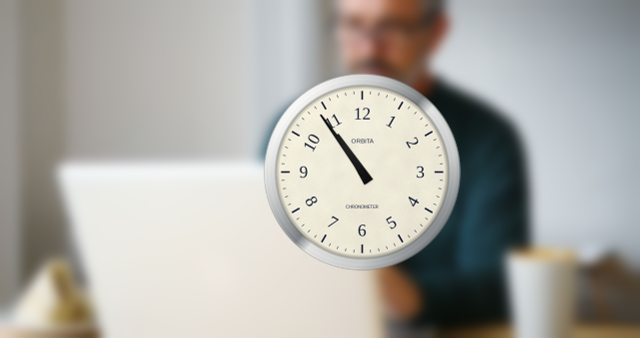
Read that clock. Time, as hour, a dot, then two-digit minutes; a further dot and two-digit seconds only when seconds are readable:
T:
10.54
